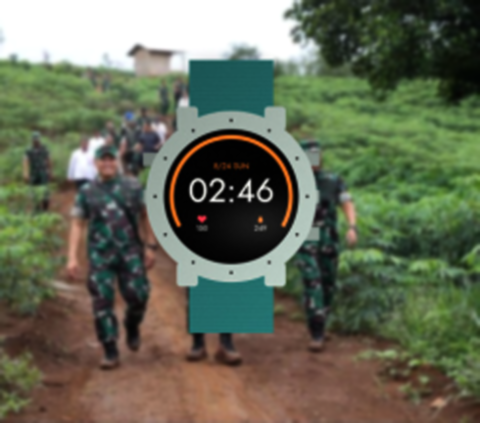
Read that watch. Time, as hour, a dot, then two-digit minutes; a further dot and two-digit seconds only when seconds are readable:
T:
2.46
